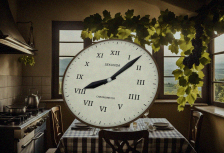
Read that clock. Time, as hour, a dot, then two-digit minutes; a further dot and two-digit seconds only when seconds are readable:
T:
8.07
